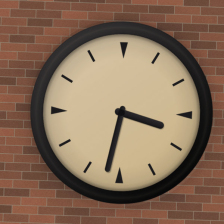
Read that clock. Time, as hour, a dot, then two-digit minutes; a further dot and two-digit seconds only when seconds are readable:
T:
3.32
